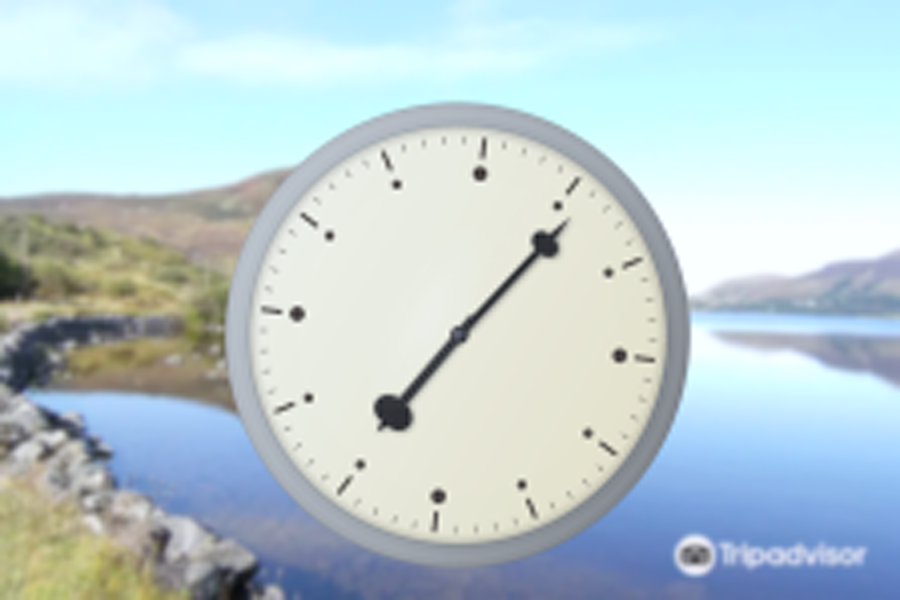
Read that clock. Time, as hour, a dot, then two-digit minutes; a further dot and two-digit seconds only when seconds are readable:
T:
7.06
